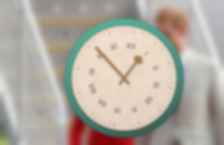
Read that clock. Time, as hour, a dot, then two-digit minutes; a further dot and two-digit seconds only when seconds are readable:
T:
12.51
